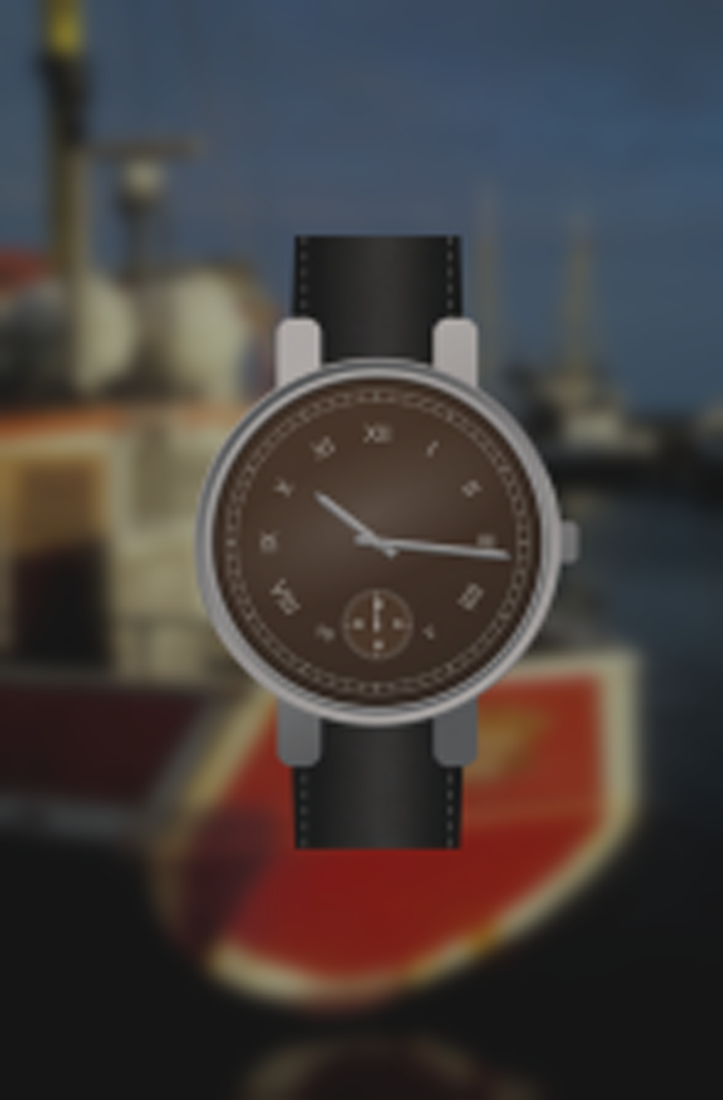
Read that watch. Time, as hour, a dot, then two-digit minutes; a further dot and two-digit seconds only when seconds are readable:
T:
10.16
